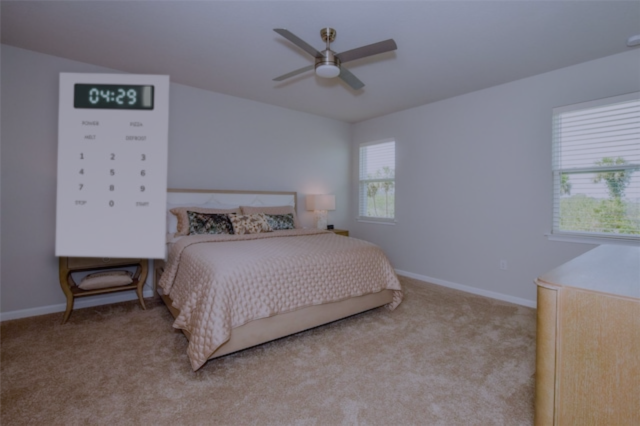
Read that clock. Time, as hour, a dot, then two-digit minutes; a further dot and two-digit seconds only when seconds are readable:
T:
4.29
